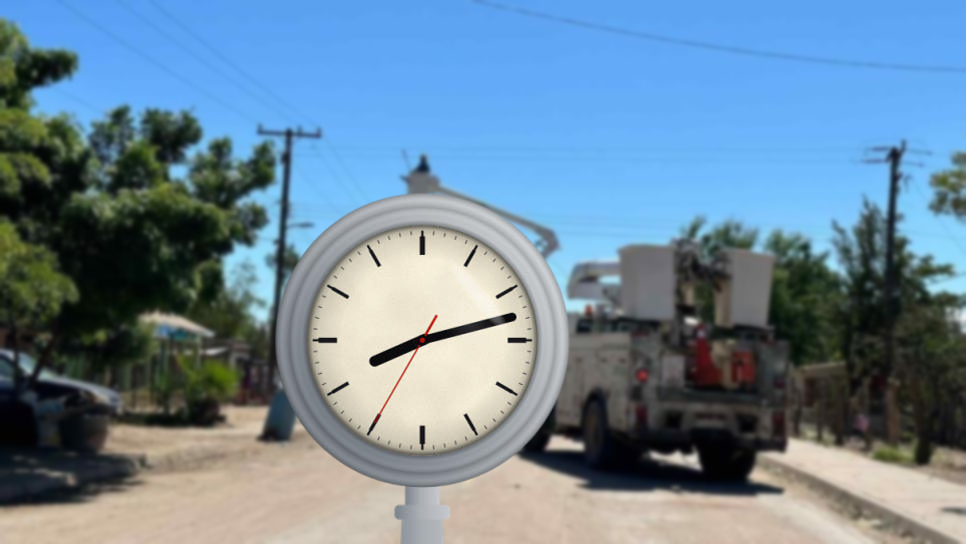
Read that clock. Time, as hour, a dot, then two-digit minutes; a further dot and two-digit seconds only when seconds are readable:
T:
8.12.35
